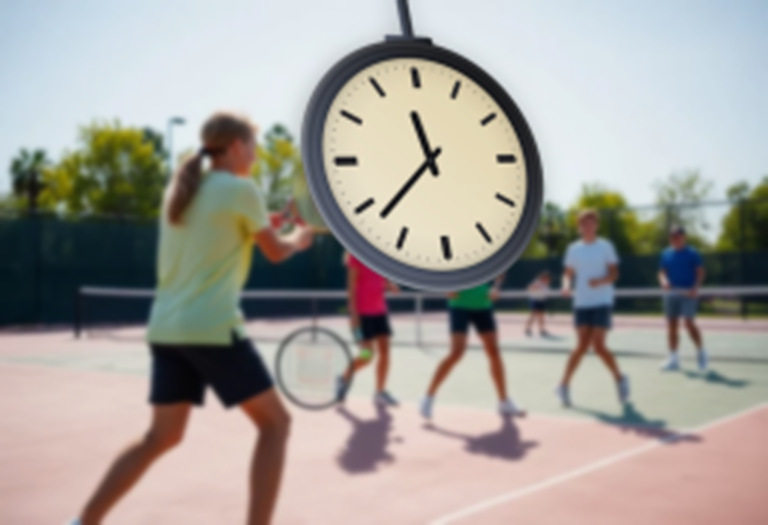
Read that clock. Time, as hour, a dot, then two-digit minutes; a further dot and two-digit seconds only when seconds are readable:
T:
11.38
